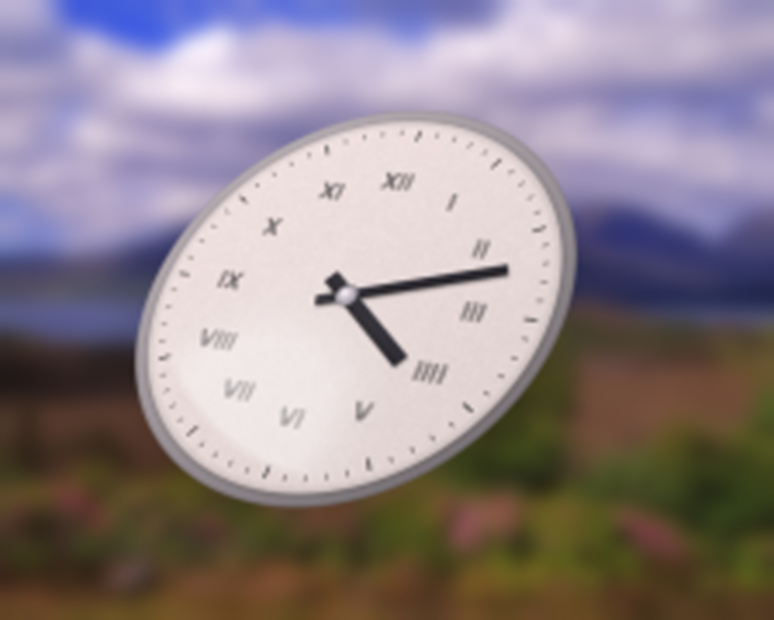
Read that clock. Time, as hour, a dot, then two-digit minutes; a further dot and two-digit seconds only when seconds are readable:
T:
4.12
